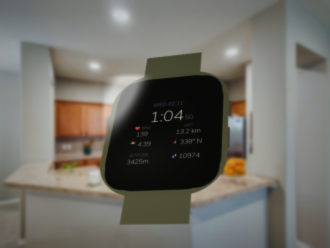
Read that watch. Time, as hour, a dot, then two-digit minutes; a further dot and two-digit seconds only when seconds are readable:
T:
1.04
